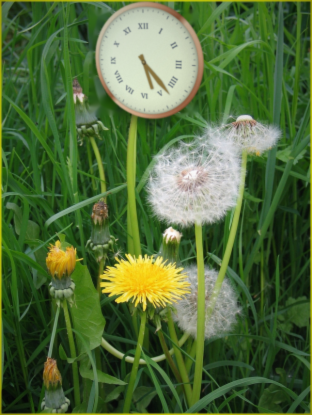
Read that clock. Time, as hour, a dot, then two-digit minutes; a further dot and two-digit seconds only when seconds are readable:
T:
5.23
